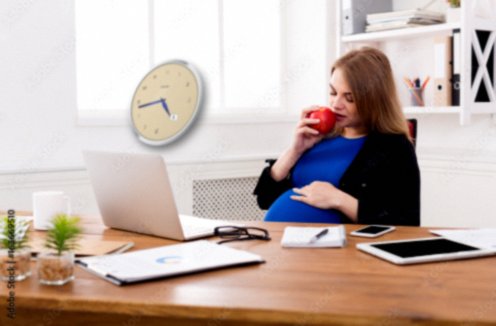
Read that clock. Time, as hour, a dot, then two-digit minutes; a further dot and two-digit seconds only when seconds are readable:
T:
4.43
